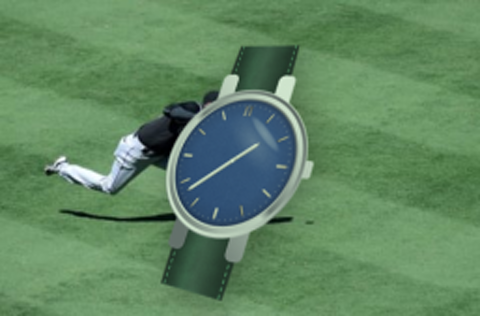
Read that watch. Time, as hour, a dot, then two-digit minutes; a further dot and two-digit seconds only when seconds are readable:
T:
1.38
